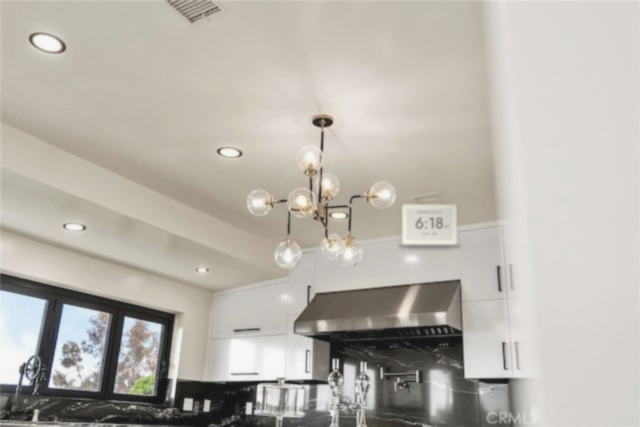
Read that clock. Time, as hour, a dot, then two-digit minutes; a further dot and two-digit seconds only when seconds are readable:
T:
6.18
